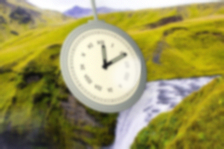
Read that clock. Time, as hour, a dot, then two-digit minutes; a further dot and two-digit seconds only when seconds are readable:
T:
12.11
